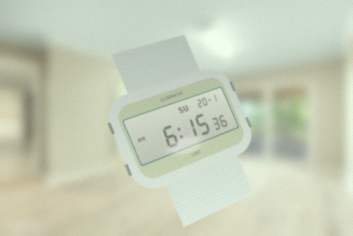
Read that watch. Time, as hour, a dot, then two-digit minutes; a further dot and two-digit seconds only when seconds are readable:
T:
6.15.36
